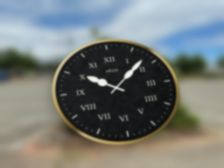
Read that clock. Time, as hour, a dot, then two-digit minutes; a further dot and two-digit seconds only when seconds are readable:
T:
10.08
